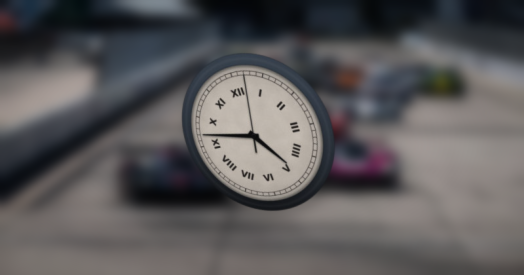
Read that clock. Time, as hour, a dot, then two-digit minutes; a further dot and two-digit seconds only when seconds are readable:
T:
4.47.02
